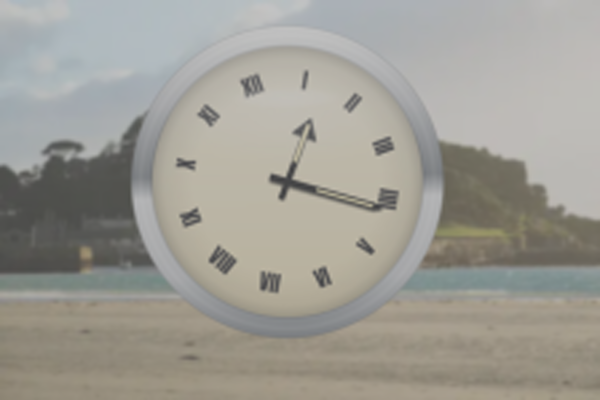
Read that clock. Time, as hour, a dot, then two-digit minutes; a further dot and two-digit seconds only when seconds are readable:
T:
1.21
